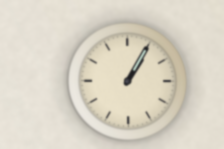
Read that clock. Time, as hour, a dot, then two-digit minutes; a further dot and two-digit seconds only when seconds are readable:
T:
1.05
